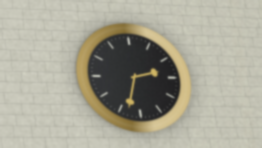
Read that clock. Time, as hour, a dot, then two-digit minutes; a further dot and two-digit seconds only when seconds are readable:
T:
2.33
